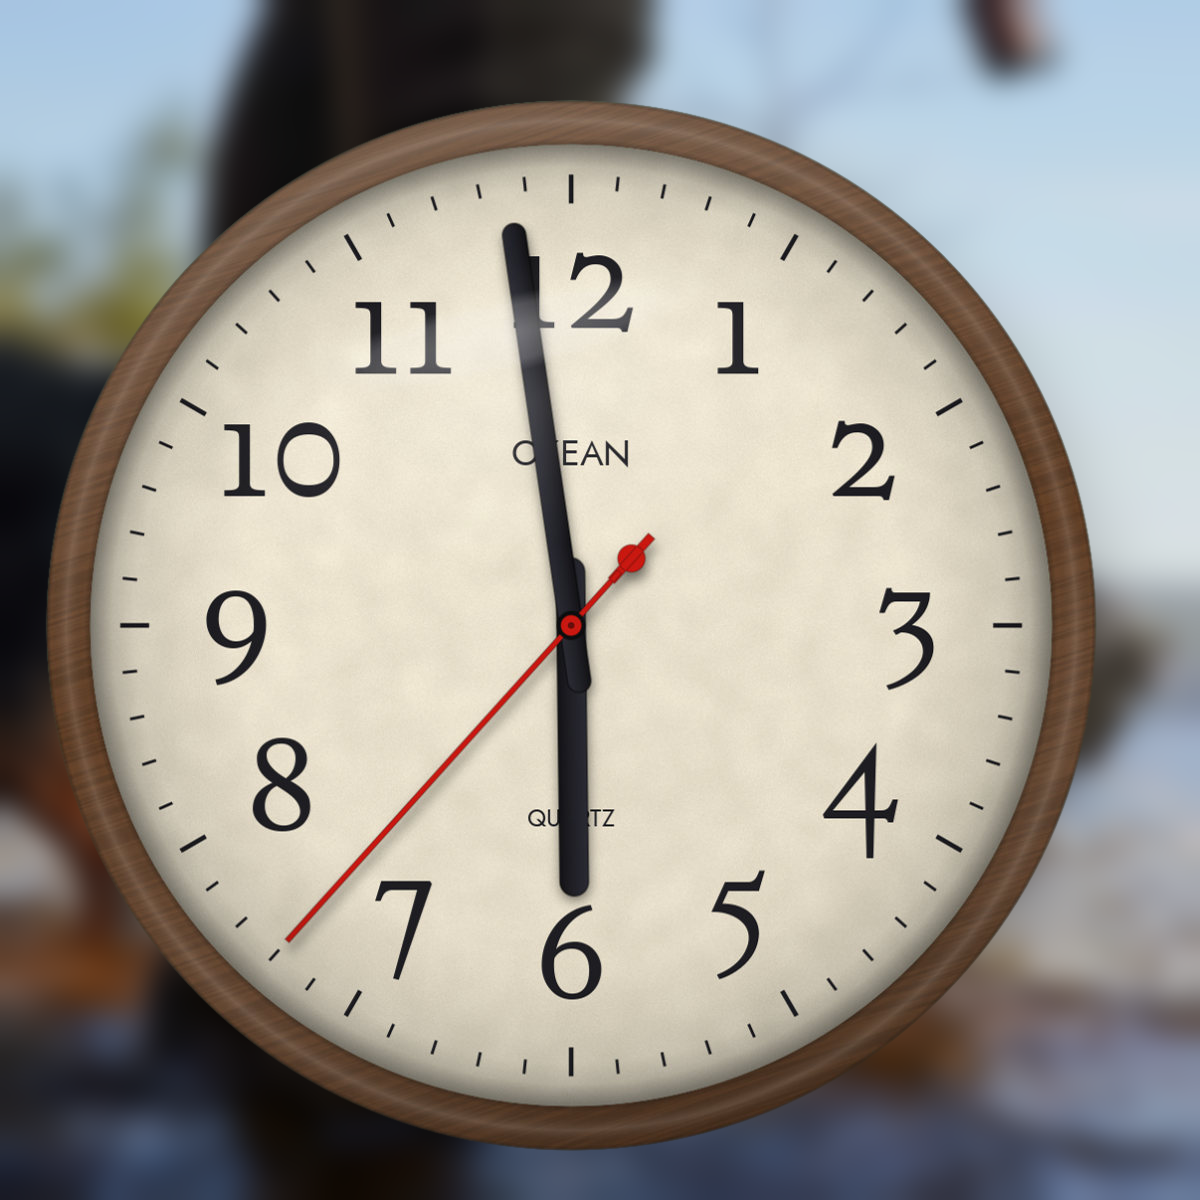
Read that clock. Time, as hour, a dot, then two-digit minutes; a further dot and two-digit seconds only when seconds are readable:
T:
5.58.37
